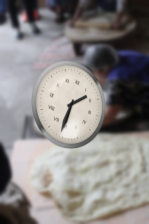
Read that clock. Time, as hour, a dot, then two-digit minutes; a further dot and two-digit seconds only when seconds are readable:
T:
1.31
